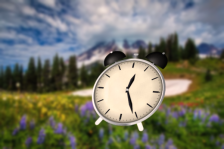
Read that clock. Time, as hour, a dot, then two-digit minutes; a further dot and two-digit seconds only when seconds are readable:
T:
12.26
